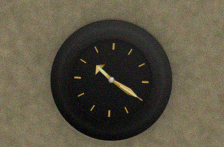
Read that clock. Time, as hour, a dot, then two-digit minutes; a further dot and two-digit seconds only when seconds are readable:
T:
10.20
